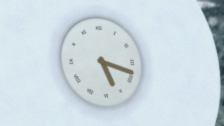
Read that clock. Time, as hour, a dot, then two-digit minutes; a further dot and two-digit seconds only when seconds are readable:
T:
5.18
